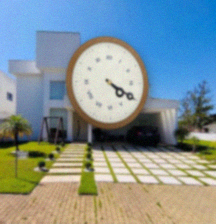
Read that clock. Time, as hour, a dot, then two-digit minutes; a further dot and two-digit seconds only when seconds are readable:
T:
4.20
